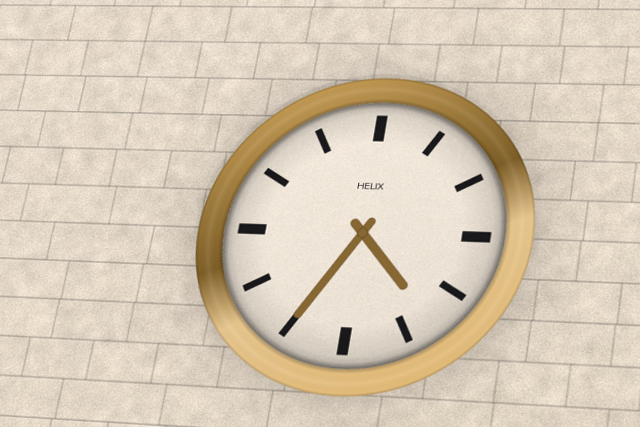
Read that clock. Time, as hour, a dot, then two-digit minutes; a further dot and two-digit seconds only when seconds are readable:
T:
4.35
